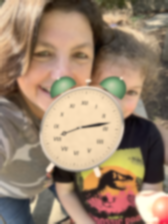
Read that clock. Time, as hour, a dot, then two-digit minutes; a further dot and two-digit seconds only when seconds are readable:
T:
8.13
